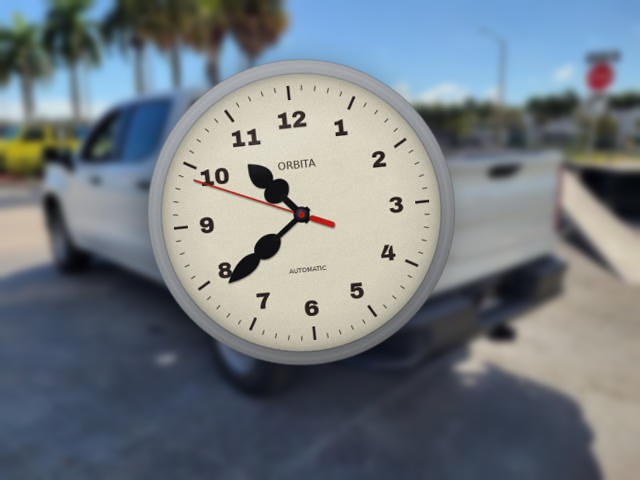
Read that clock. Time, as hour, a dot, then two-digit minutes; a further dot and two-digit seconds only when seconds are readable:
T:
10.38.49
